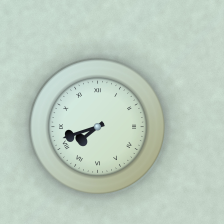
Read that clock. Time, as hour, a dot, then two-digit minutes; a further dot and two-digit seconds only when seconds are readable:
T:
7.42
